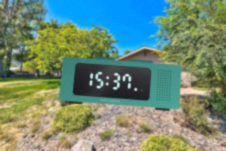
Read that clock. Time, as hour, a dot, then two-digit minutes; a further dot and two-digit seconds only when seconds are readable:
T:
15.37
